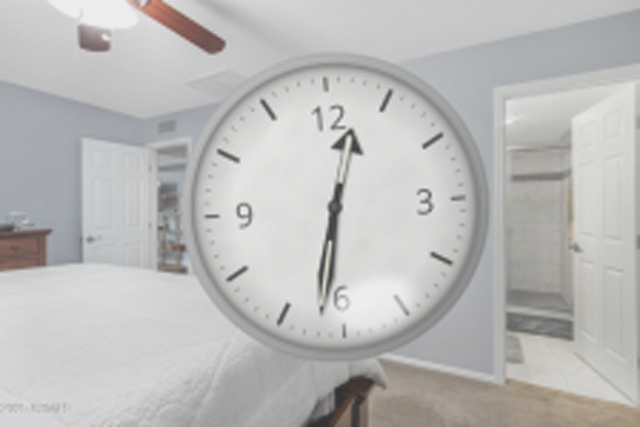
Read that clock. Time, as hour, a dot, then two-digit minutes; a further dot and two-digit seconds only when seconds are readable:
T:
12.32
